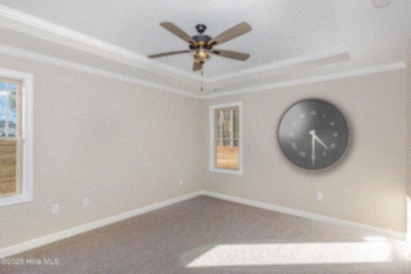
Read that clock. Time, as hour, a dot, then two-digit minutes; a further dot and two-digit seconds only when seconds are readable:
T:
4.30
